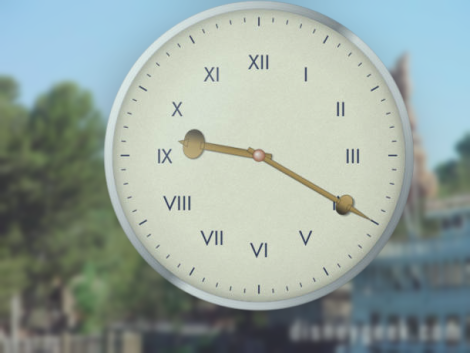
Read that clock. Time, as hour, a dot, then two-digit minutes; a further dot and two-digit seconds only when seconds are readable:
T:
9.20
